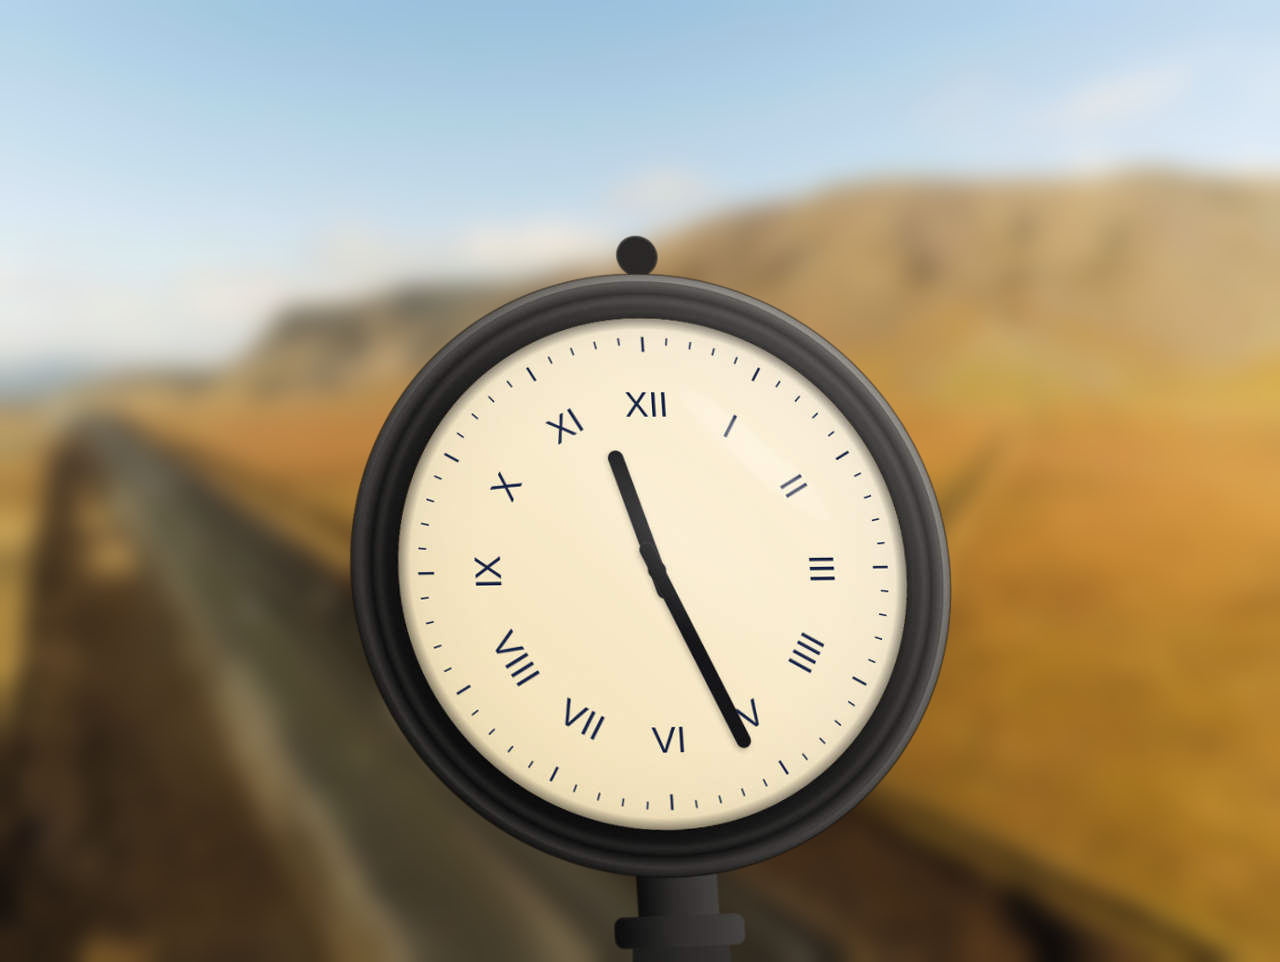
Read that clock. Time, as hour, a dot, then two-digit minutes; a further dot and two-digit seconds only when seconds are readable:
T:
11.26
